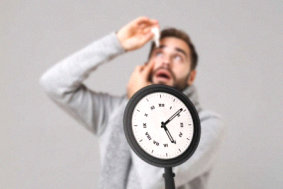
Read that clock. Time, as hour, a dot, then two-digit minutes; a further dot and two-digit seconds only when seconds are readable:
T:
5.09
